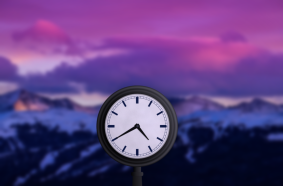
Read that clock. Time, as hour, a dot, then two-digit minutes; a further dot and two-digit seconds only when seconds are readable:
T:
4.40
